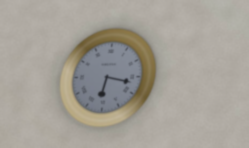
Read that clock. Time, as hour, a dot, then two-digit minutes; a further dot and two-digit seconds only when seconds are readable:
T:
6.17
